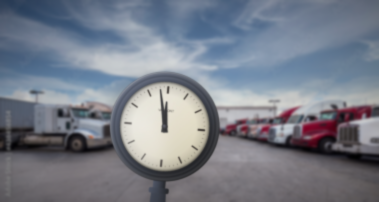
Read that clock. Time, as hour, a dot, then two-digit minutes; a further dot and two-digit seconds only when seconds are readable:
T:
11.58
